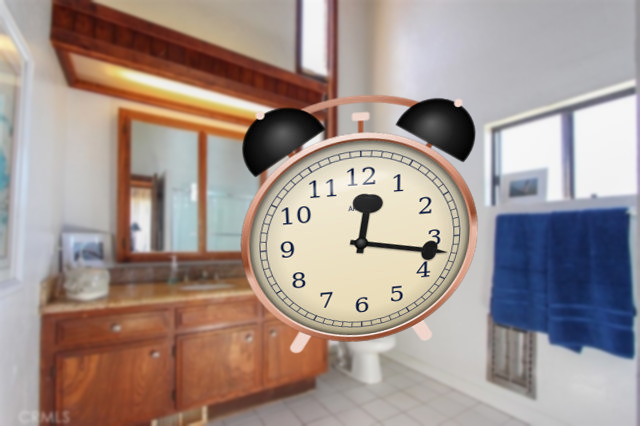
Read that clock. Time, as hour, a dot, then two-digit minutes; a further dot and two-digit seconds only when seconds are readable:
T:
12.17
